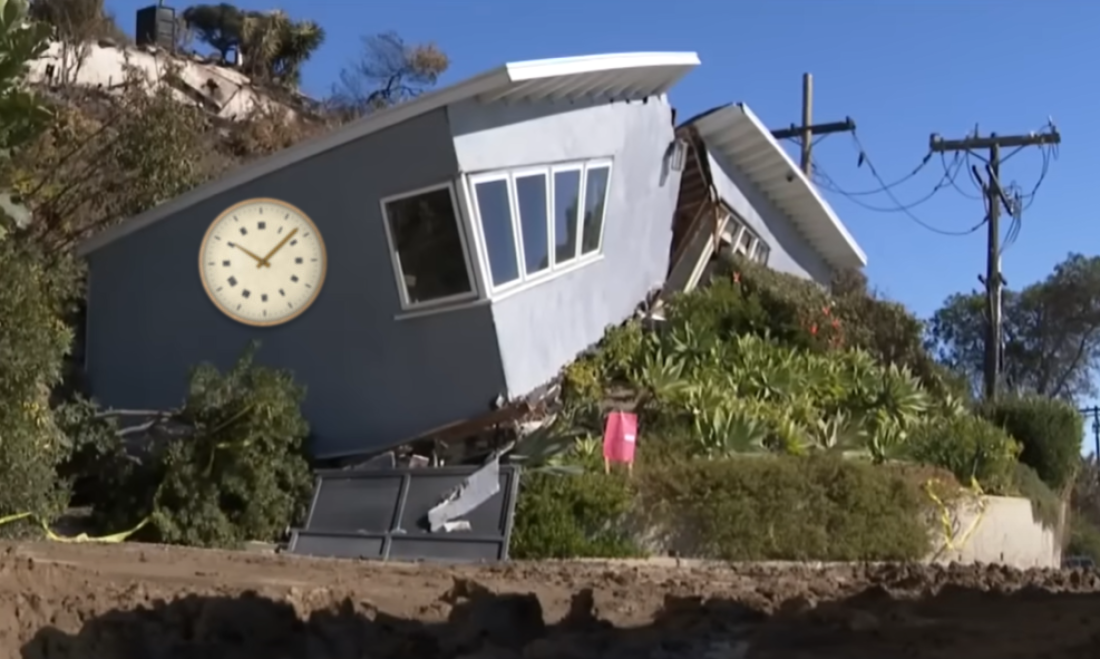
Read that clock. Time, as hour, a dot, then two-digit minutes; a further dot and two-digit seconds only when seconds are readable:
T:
10.08
